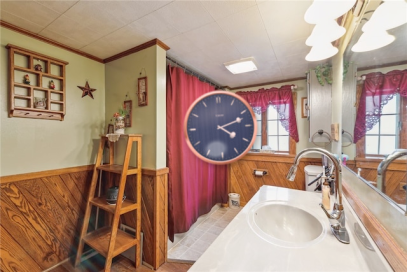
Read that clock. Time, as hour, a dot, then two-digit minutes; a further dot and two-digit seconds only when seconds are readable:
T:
4.12
